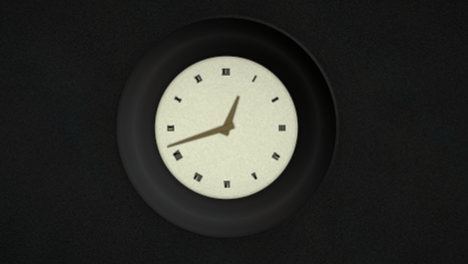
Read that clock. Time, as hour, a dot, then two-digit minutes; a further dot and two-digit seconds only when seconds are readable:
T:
12.42
